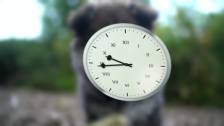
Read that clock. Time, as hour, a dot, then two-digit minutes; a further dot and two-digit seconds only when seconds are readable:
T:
9.44
